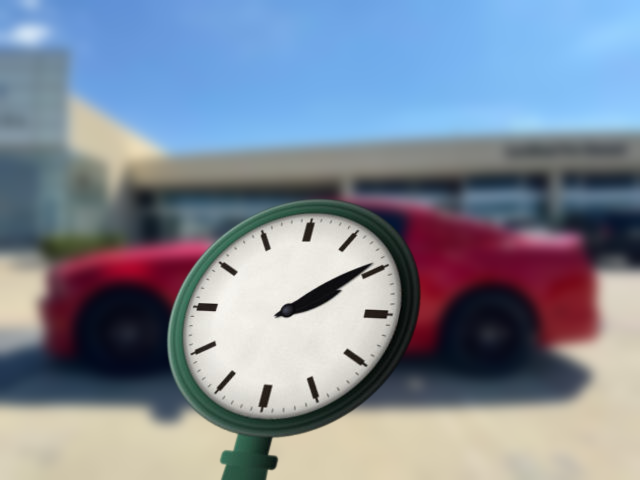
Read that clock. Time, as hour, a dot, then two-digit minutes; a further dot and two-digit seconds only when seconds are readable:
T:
2.09
